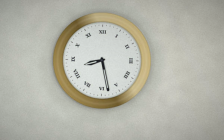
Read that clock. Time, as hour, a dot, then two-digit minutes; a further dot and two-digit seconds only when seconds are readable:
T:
8.28
